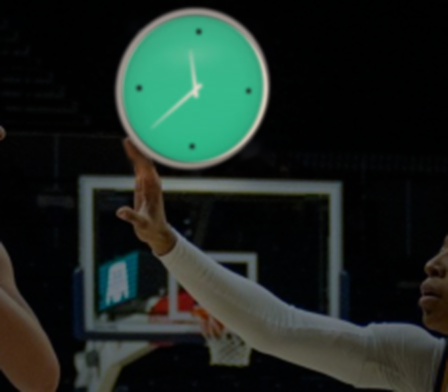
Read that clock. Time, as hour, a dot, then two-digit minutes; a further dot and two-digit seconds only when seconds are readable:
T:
11.38
